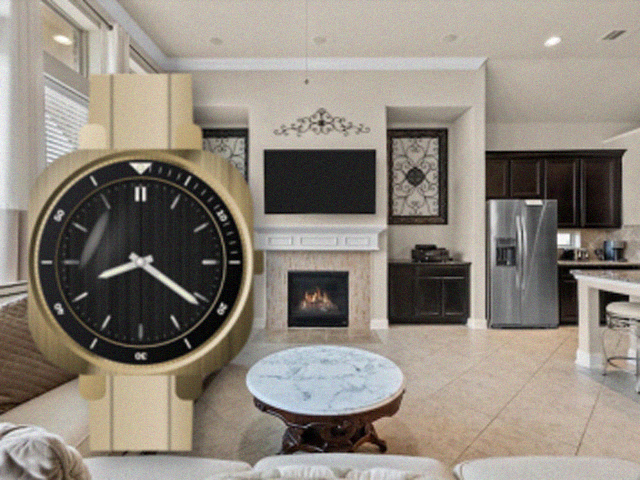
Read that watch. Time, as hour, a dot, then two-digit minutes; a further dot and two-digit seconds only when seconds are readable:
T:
8.21
